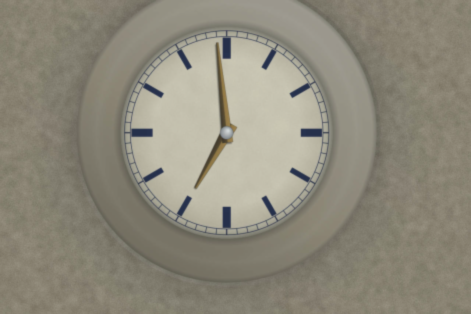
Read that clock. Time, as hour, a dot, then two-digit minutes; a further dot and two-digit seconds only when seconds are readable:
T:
6.59
